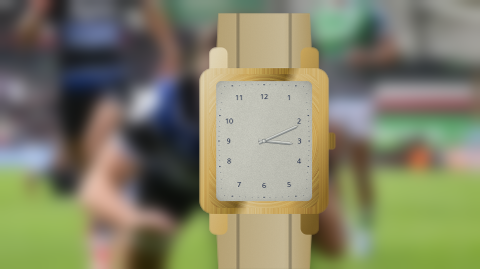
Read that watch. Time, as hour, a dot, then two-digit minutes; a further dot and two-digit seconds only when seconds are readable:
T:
3.11
